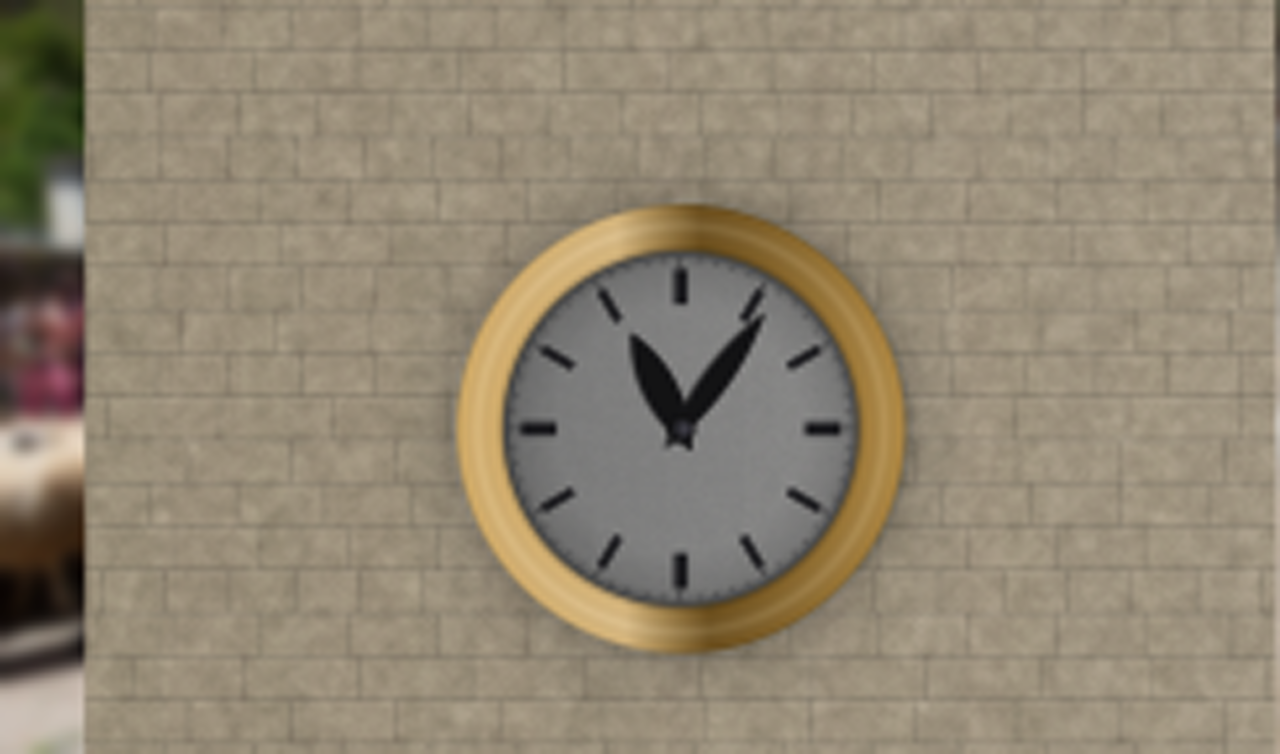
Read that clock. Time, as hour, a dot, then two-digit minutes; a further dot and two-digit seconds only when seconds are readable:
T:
11.06
